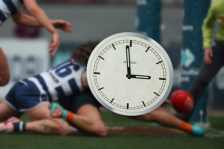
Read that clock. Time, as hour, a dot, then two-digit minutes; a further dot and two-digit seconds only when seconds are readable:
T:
2.59
